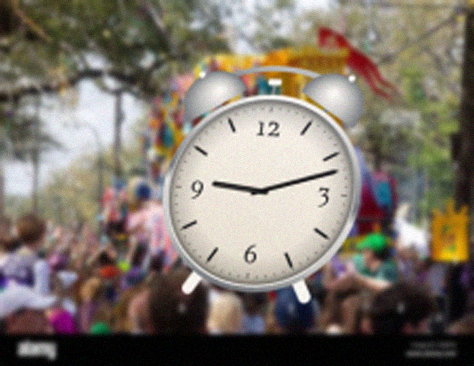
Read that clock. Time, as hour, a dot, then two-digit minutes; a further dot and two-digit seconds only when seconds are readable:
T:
9.12
